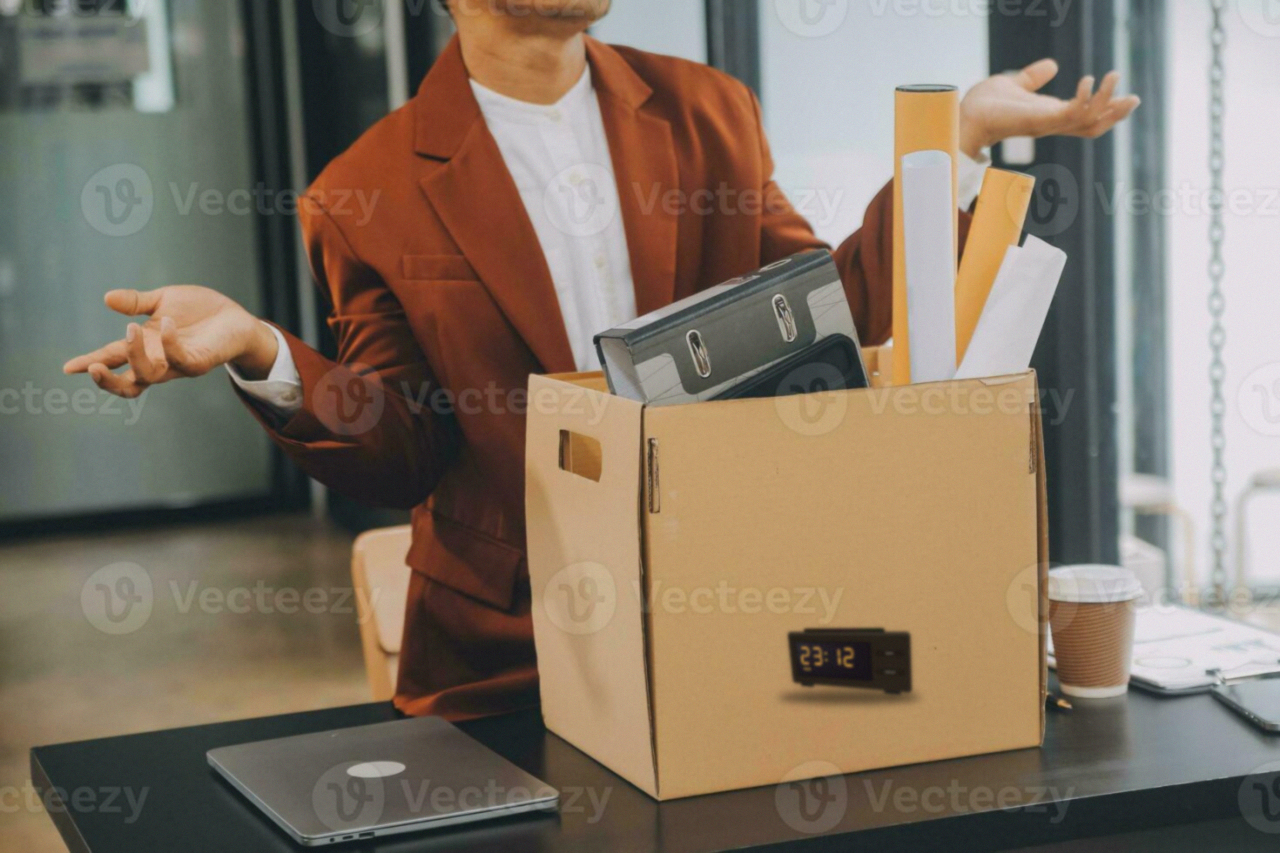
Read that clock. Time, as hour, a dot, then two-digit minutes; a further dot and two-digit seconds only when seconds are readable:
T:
23.12
